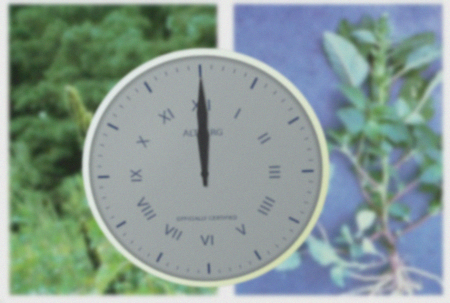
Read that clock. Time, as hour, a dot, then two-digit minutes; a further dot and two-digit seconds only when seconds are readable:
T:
12.00
